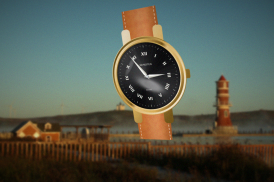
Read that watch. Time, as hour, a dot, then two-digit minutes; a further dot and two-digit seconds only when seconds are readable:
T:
2.54
